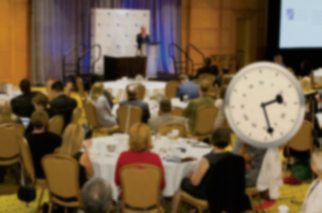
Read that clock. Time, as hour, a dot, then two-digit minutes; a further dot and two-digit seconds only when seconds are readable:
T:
2.28
